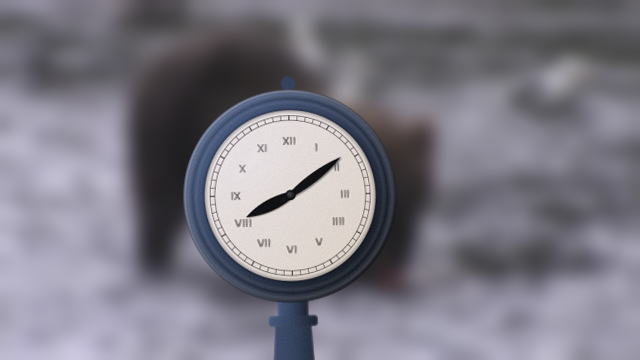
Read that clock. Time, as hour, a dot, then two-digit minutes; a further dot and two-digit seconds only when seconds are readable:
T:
8.09
